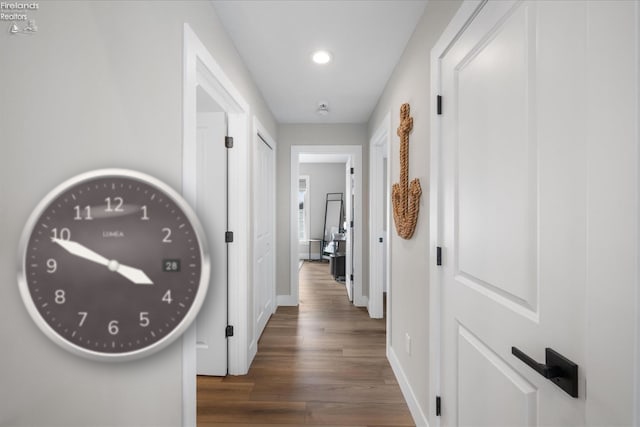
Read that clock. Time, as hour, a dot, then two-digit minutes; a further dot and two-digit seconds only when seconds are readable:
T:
3.49
